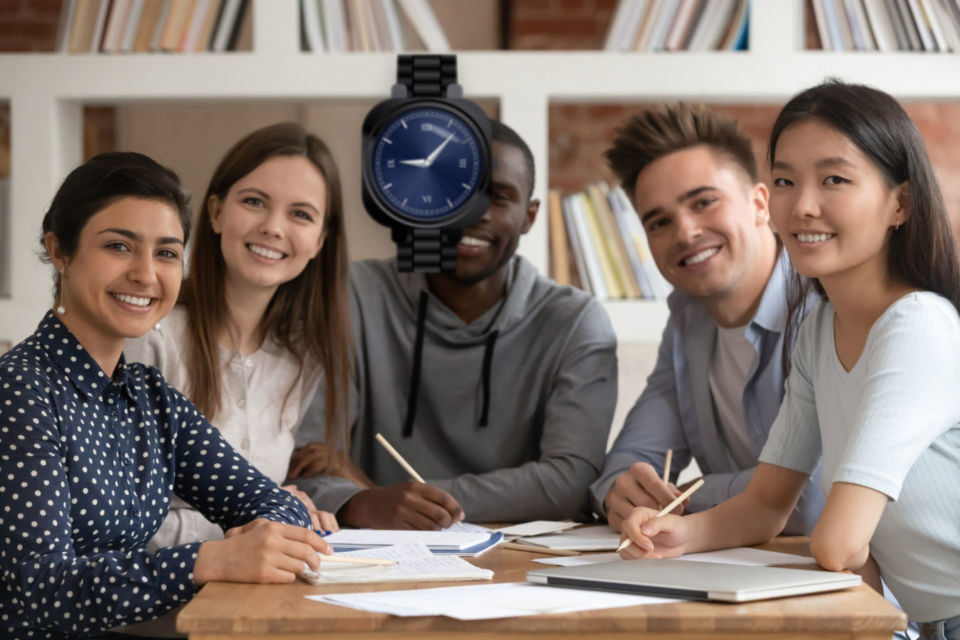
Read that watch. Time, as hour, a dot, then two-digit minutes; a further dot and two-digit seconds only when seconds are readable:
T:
9.07
